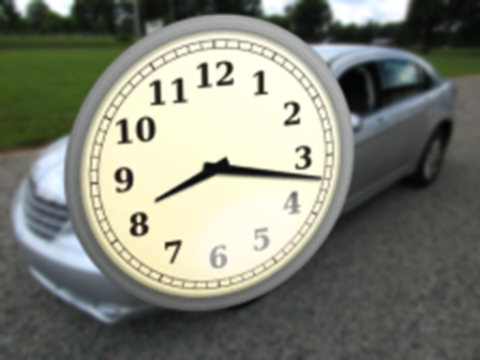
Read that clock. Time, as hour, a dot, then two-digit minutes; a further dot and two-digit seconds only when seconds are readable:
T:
8.17
